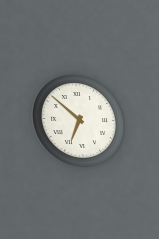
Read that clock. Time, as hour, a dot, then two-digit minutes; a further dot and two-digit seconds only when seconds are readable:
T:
6.52
